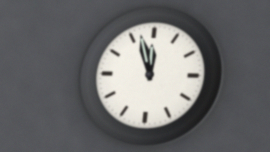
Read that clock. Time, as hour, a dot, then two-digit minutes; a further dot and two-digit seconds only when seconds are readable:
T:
11.57
